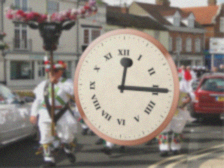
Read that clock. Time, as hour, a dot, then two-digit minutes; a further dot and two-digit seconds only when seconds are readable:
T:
12.15
